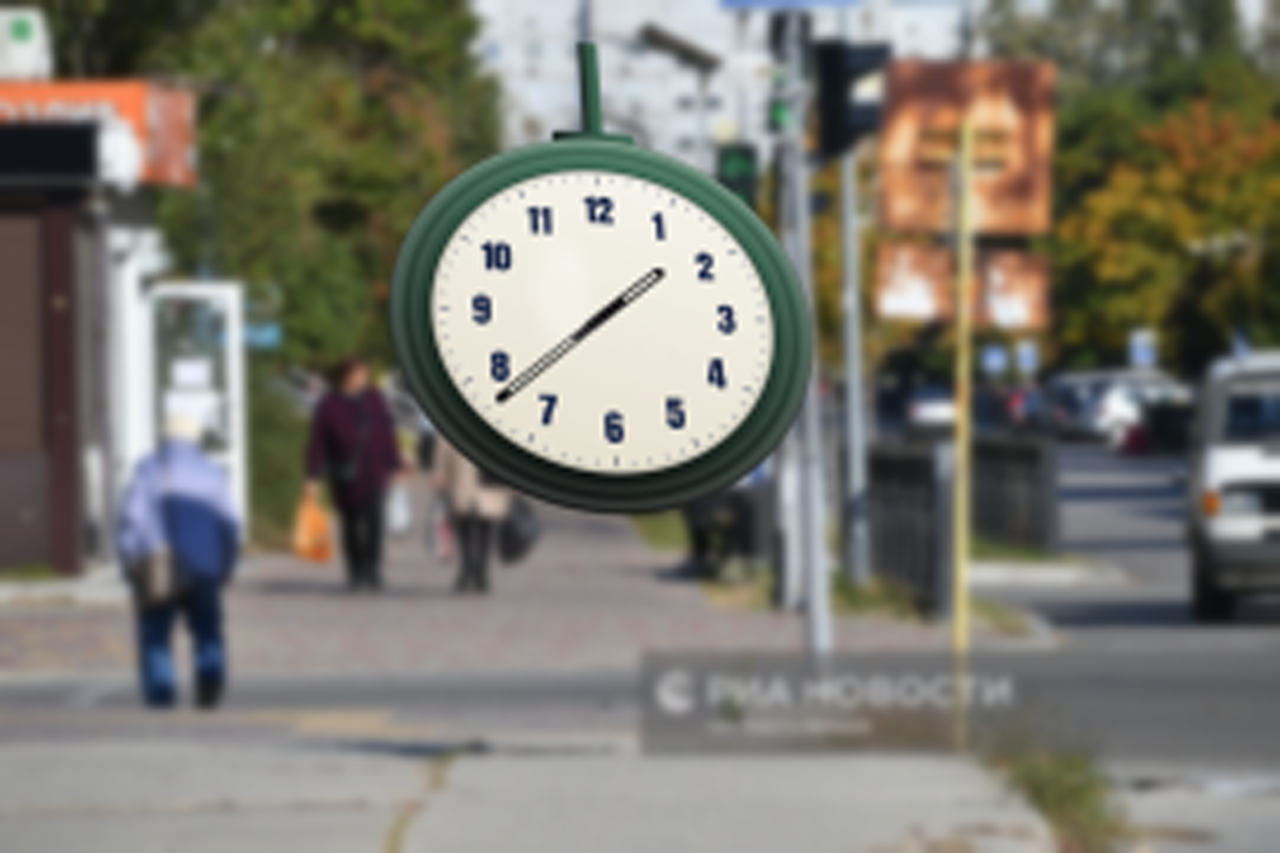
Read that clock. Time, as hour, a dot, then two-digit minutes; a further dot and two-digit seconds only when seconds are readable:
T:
1.38
